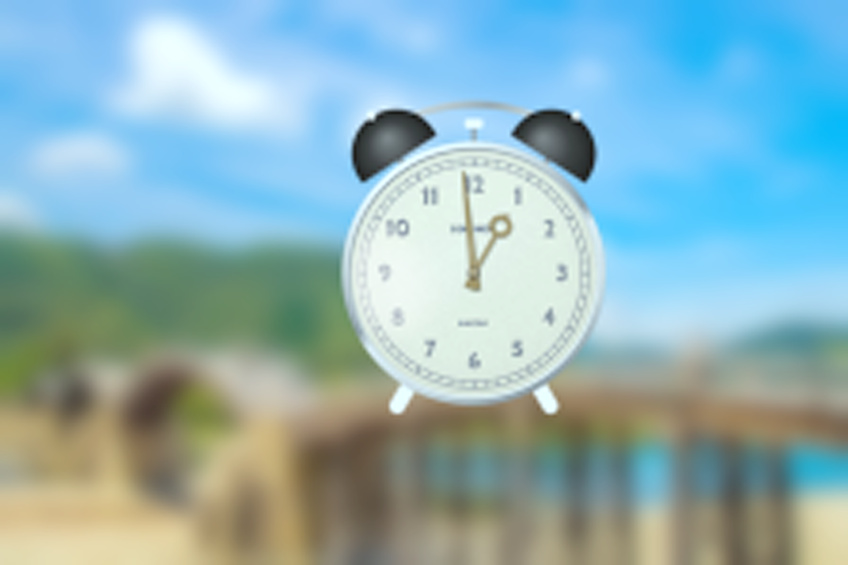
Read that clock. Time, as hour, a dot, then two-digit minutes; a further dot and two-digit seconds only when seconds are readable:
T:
12.59
